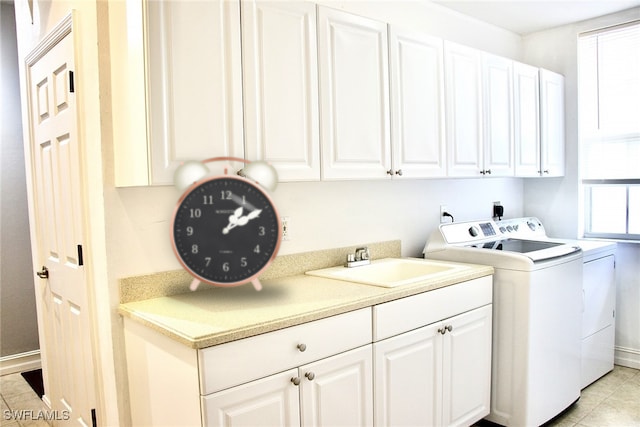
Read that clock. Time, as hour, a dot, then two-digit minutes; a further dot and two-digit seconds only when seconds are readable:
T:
1.10
